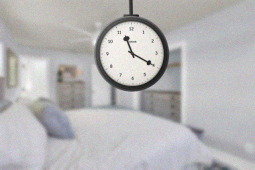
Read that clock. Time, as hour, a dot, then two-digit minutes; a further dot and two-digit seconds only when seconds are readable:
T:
11.20
